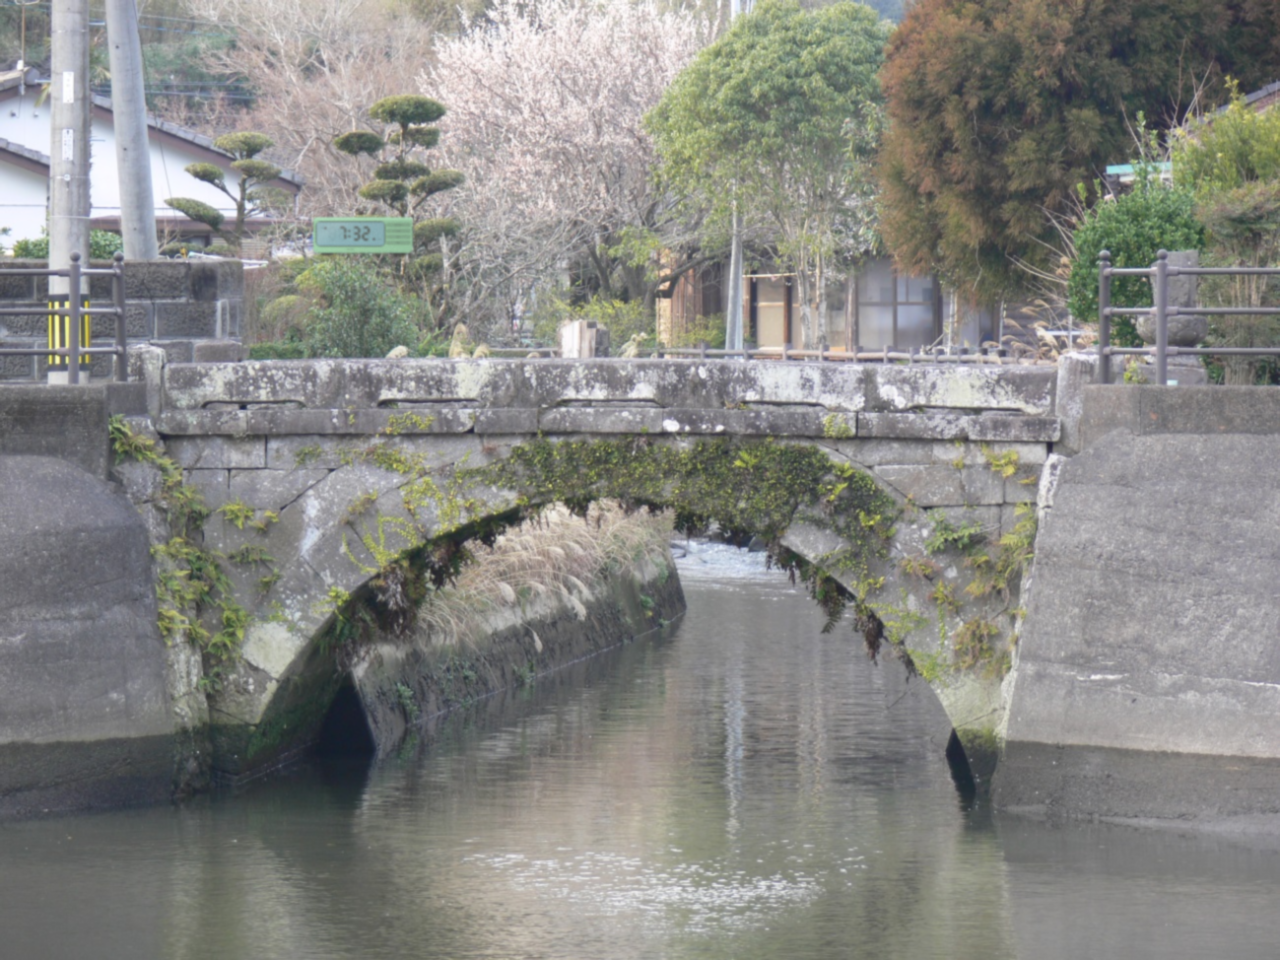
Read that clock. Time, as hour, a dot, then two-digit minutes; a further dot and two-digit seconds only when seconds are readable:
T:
7.32
